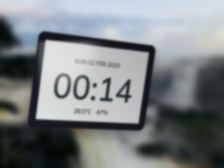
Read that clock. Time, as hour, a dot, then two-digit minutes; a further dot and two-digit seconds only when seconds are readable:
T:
0.14
